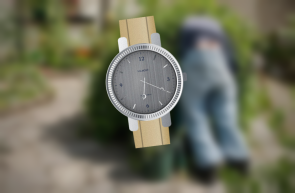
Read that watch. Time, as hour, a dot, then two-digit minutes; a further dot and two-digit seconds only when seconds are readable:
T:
6.20
